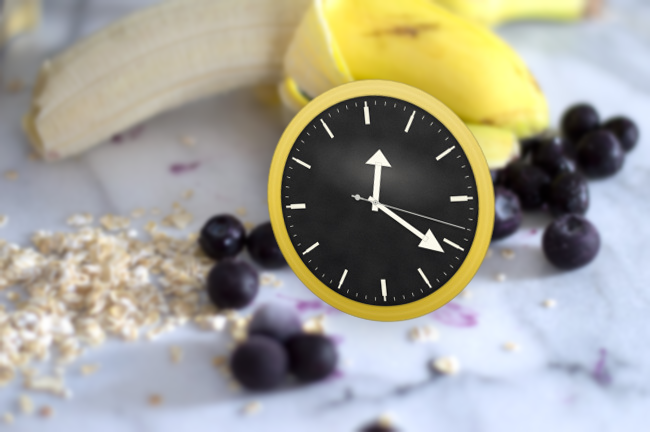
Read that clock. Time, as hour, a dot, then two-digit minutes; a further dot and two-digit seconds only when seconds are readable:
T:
12.21.18
